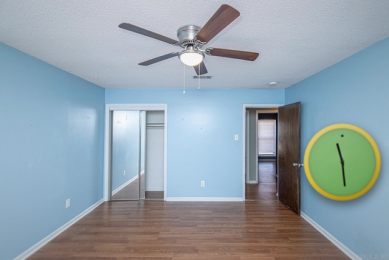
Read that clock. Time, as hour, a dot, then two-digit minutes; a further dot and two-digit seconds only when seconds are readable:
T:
11.29
